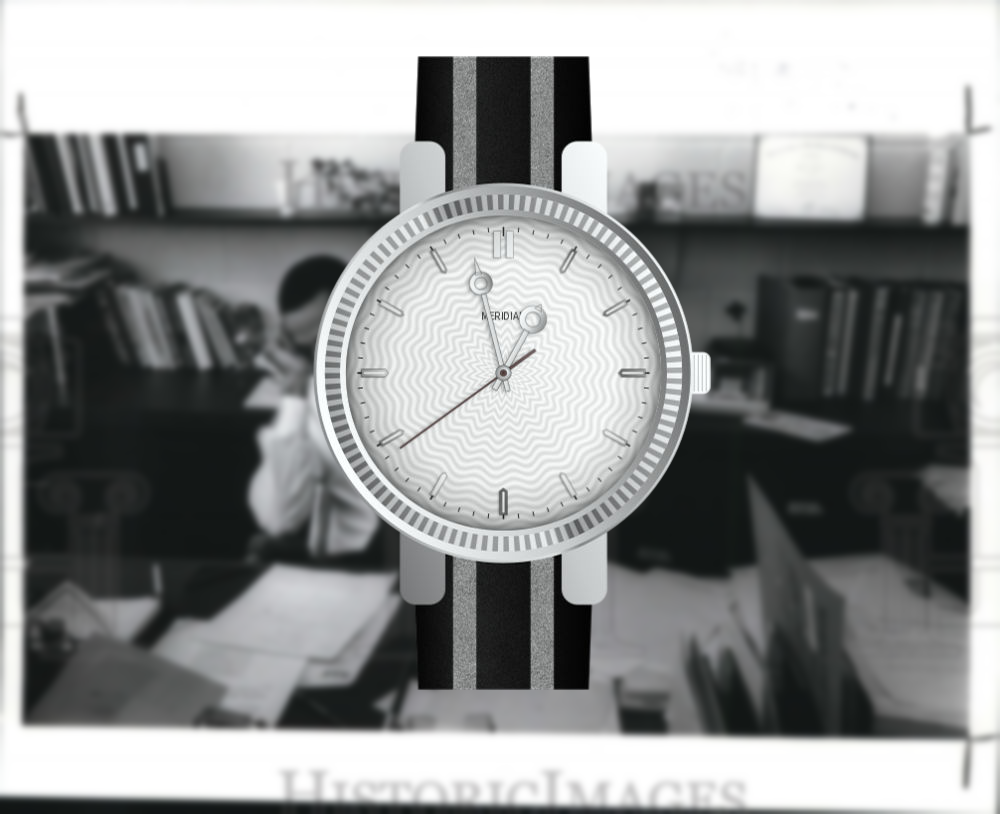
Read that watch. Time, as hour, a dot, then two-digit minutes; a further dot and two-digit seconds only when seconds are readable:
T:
12.57.39
